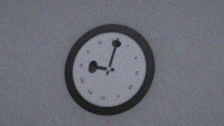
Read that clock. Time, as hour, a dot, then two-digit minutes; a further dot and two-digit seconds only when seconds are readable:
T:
9.01
